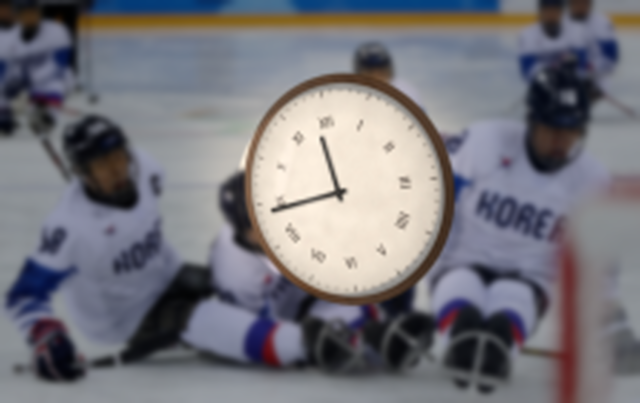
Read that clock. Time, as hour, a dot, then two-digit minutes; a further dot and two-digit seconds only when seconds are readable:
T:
11.44
